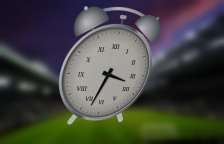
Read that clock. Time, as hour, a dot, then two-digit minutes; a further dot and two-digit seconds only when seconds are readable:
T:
3.33
